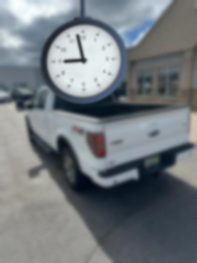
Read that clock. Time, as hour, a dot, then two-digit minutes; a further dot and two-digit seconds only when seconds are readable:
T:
8.58
